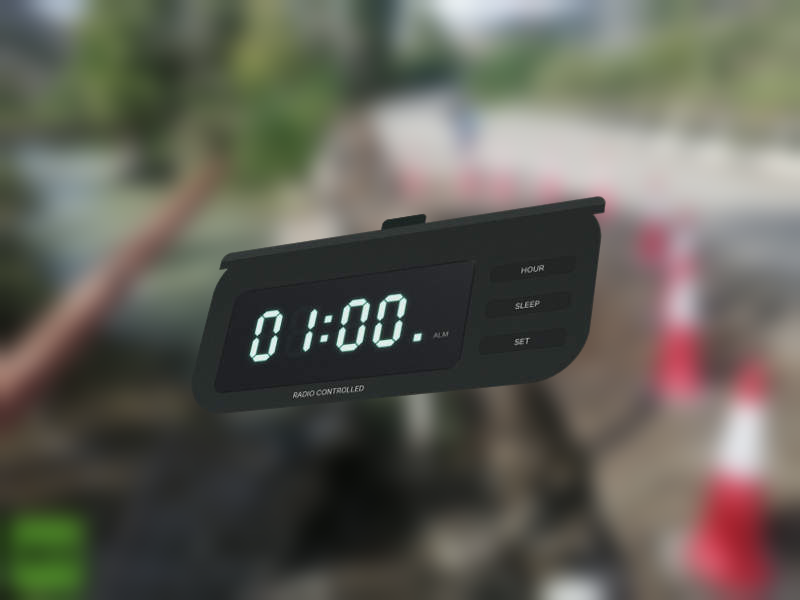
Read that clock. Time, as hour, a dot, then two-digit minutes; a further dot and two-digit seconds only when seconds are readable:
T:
1.00
